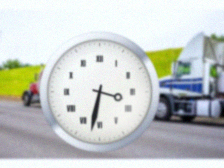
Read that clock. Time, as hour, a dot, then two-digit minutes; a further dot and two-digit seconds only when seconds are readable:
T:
3.32
